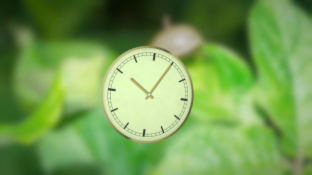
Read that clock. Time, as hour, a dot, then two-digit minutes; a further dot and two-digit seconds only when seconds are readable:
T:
10.05
